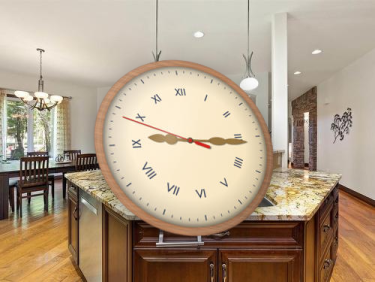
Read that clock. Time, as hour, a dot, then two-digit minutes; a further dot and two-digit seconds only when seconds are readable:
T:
9.15.49
